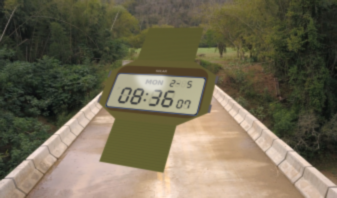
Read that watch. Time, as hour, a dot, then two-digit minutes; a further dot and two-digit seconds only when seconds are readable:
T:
8.36
